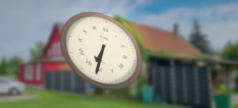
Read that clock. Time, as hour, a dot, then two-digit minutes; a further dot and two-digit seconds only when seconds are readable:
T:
6.31
